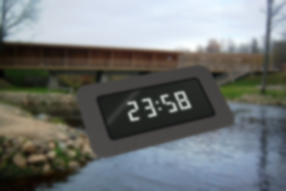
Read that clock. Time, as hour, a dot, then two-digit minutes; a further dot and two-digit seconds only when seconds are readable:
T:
23.58
